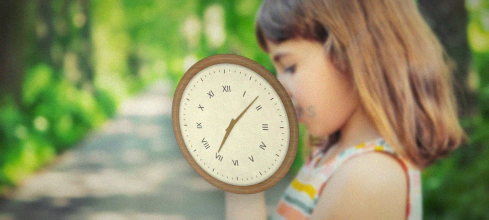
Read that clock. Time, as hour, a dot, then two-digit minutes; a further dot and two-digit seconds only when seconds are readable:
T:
7.08
